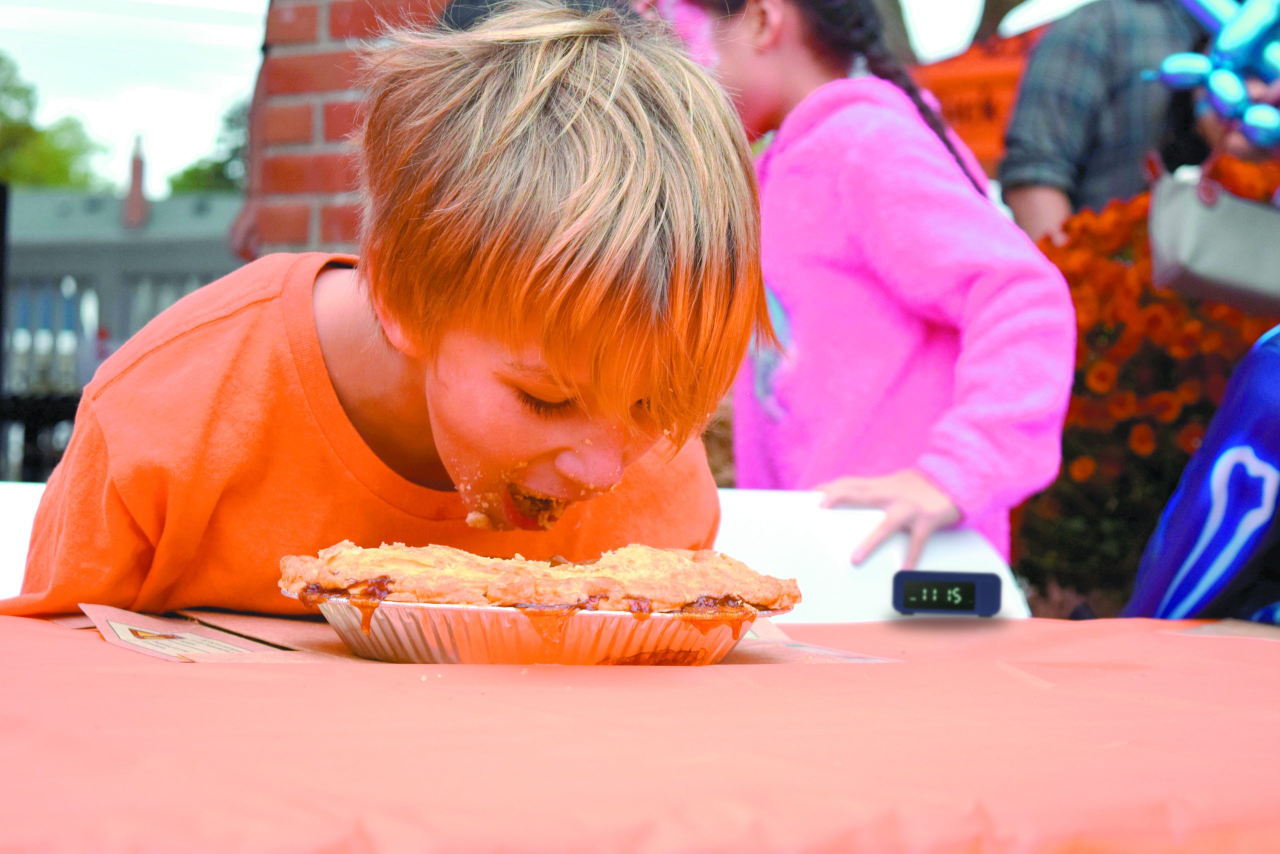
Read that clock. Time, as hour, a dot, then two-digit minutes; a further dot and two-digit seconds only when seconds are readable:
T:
11.15
